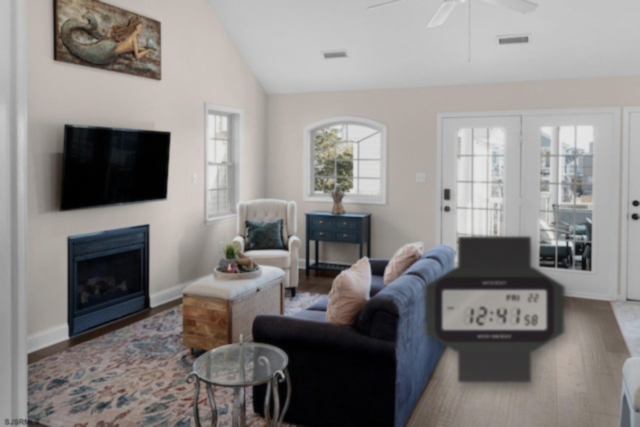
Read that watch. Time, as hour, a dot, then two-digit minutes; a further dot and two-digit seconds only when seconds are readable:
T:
12.41
